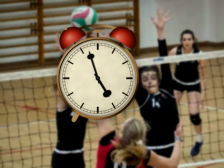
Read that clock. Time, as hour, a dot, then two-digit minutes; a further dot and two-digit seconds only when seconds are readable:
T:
4.57
